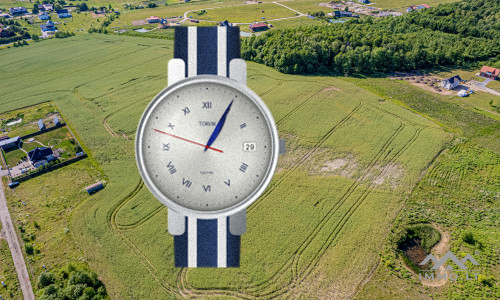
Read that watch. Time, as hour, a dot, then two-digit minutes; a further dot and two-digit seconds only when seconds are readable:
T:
1.04.48
